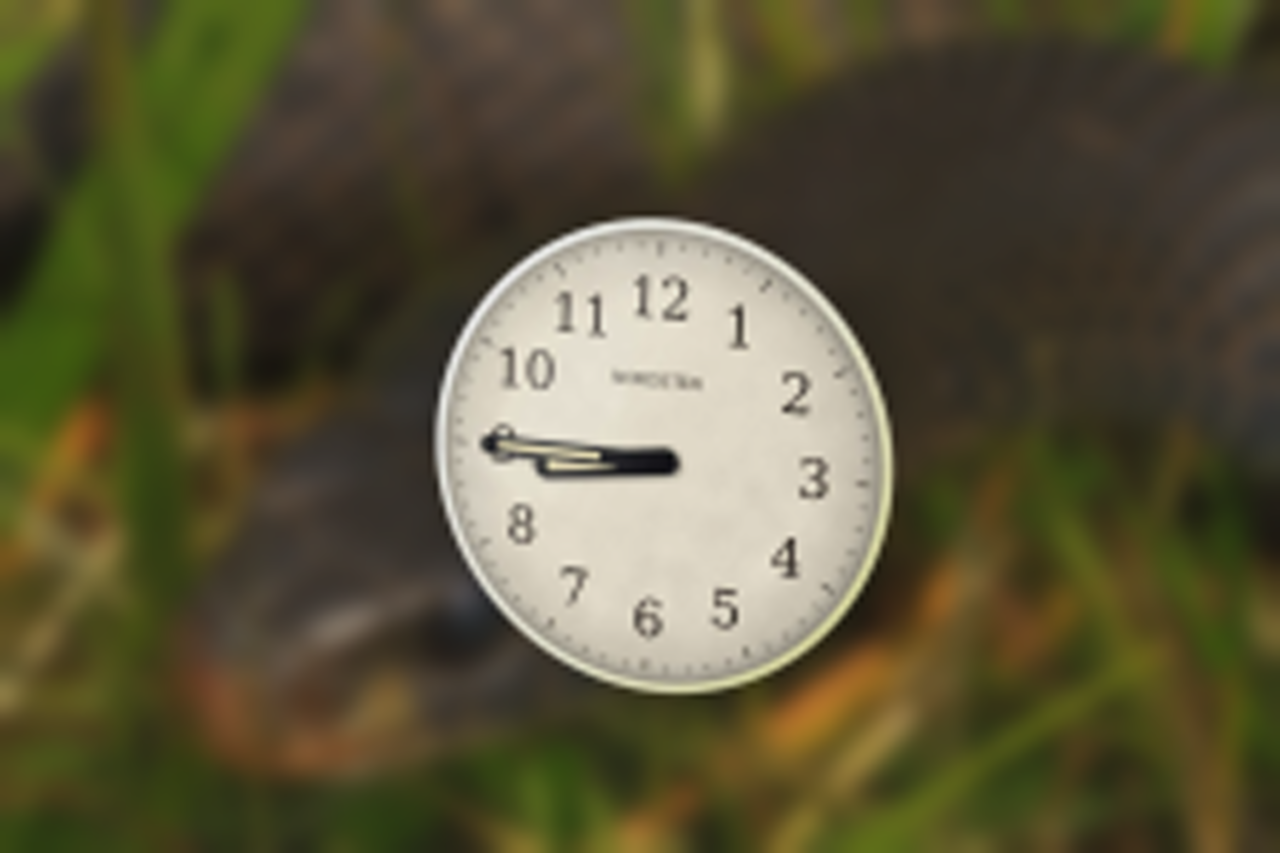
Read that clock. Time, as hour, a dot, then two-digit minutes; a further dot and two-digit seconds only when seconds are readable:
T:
8.45
